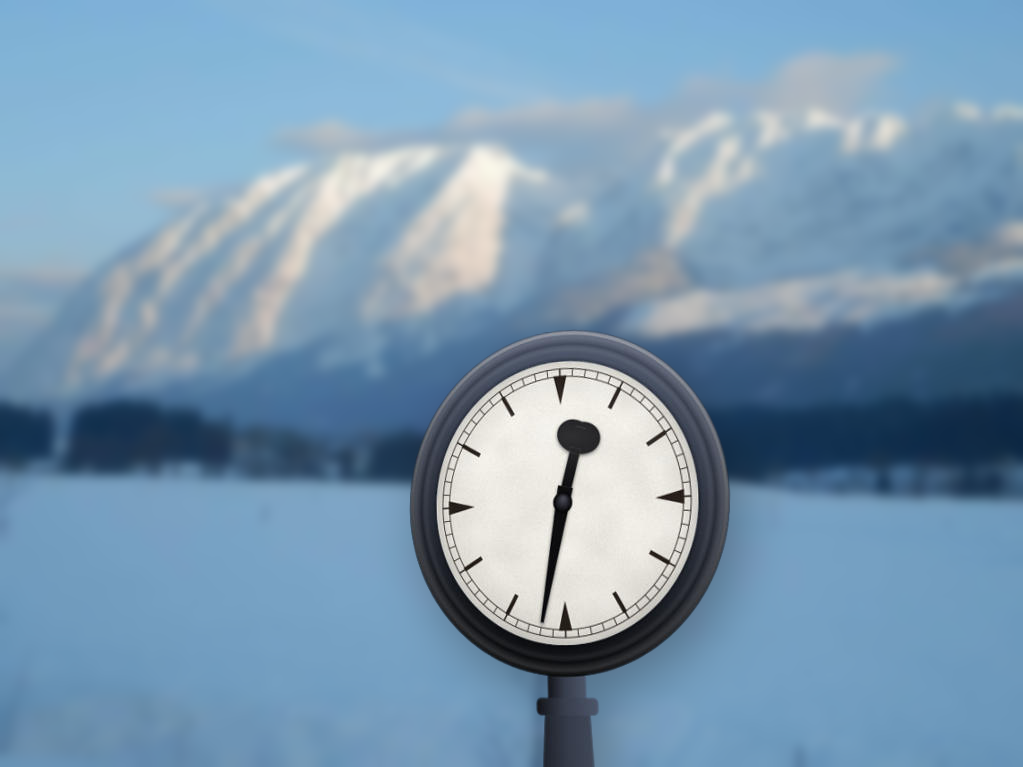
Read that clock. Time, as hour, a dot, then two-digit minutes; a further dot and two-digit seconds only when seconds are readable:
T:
12.32
